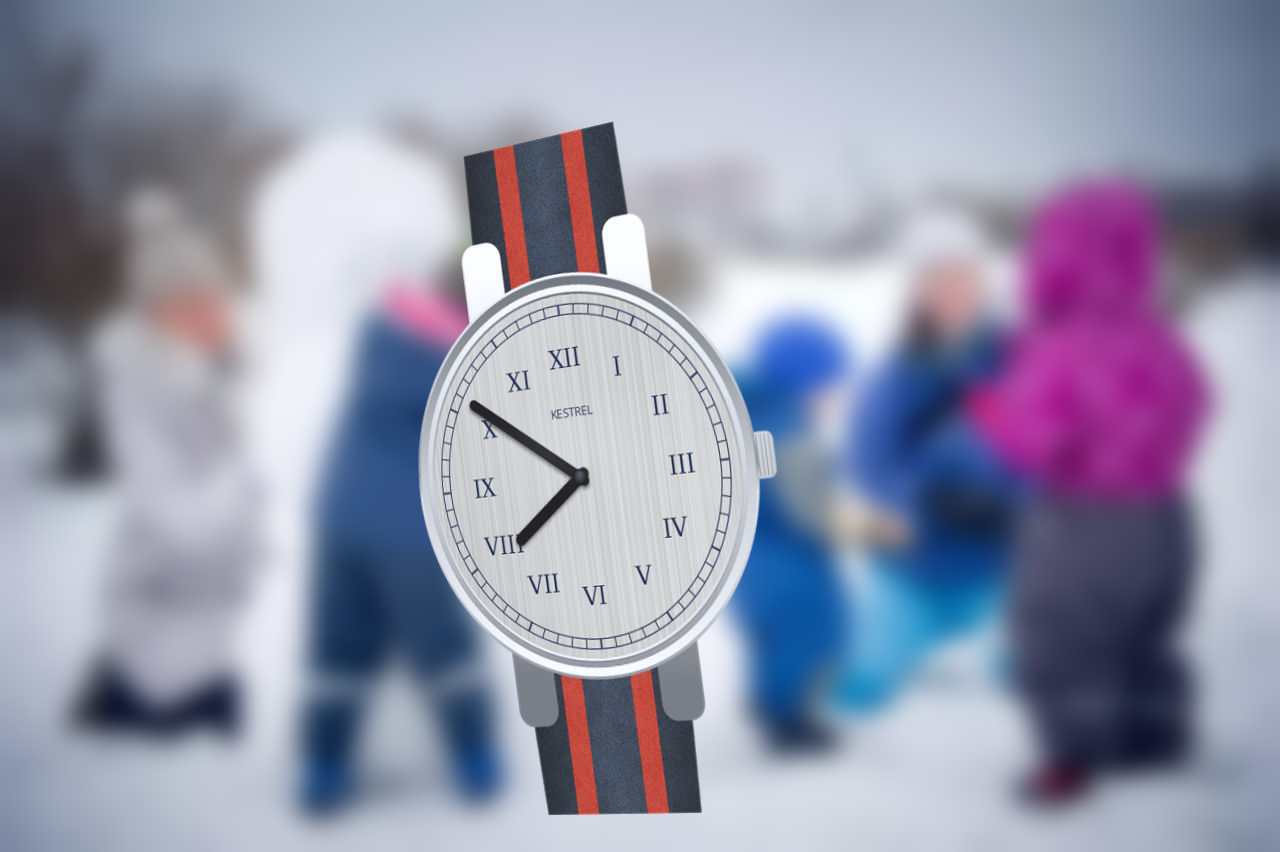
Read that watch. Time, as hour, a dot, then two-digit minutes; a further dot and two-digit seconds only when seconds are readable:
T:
7.51
